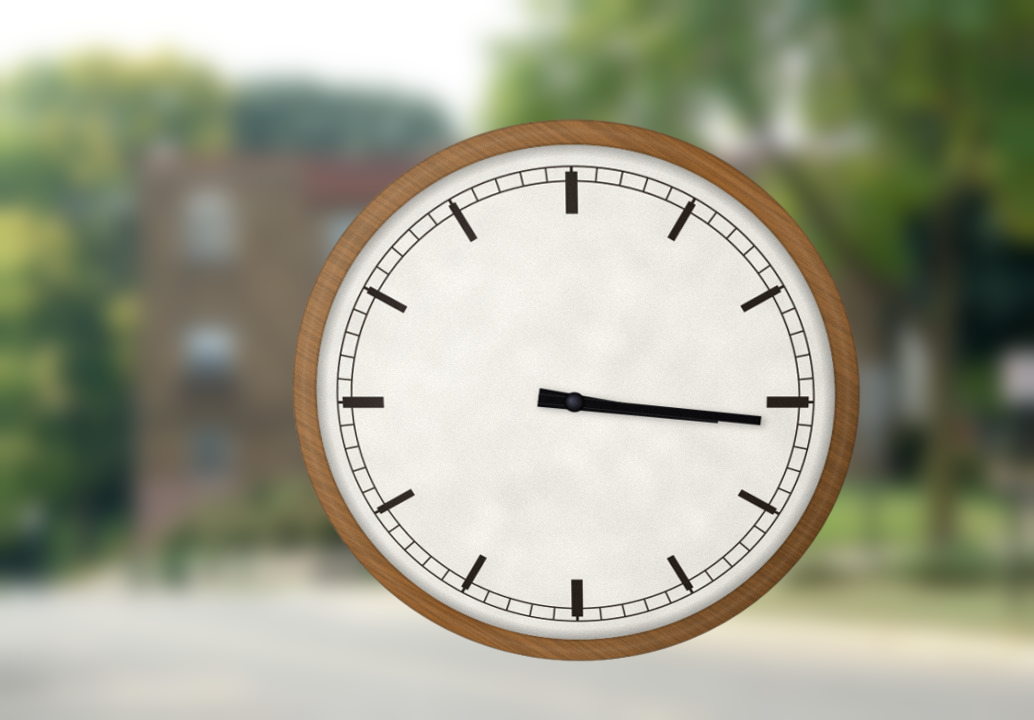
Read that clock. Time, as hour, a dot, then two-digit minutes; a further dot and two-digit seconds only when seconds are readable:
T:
3.16
